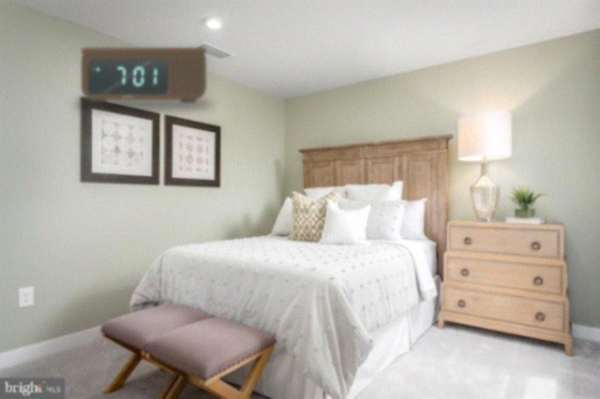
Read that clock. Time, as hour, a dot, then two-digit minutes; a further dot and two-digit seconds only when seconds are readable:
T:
7.01
